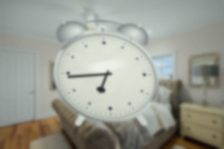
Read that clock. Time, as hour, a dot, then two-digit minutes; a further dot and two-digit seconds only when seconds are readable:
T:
6.44
